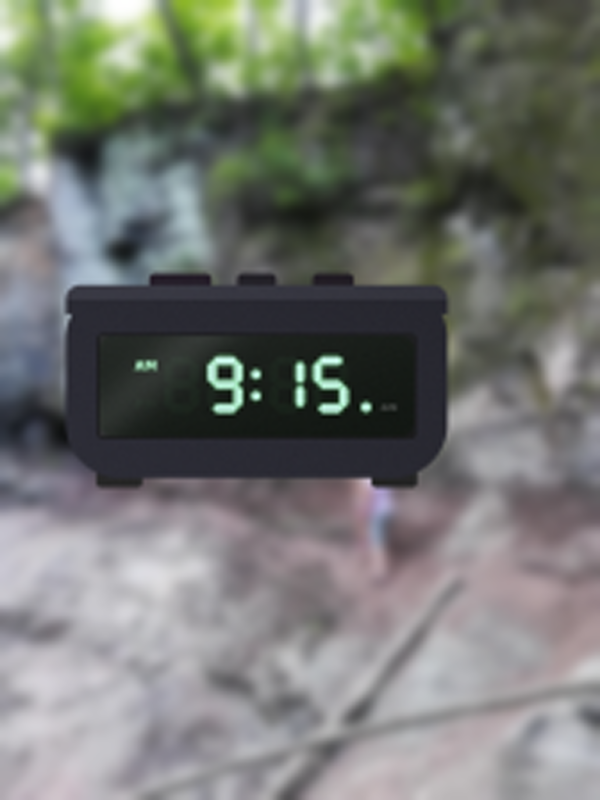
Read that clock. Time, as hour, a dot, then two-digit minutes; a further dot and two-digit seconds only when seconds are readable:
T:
9.15
